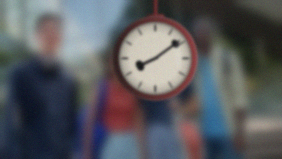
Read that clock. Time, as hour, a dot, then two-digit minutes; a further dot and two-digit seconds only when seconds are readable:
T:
8.09
